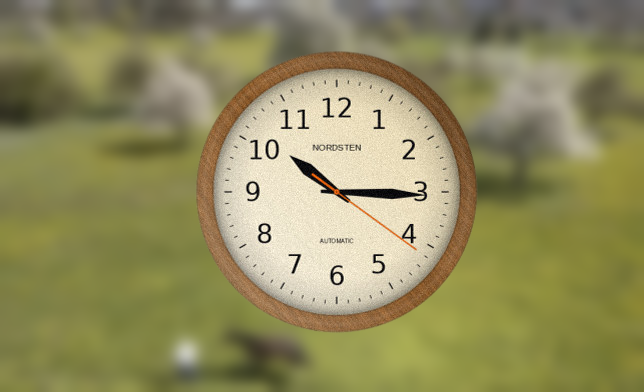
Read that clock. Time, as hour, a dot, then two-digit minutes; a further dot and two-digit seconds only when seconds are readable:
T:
10.15.21
